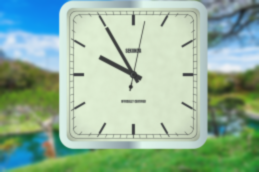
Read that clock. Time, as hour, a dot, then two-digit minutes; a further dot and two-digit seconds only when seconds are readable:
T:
9.55.02
